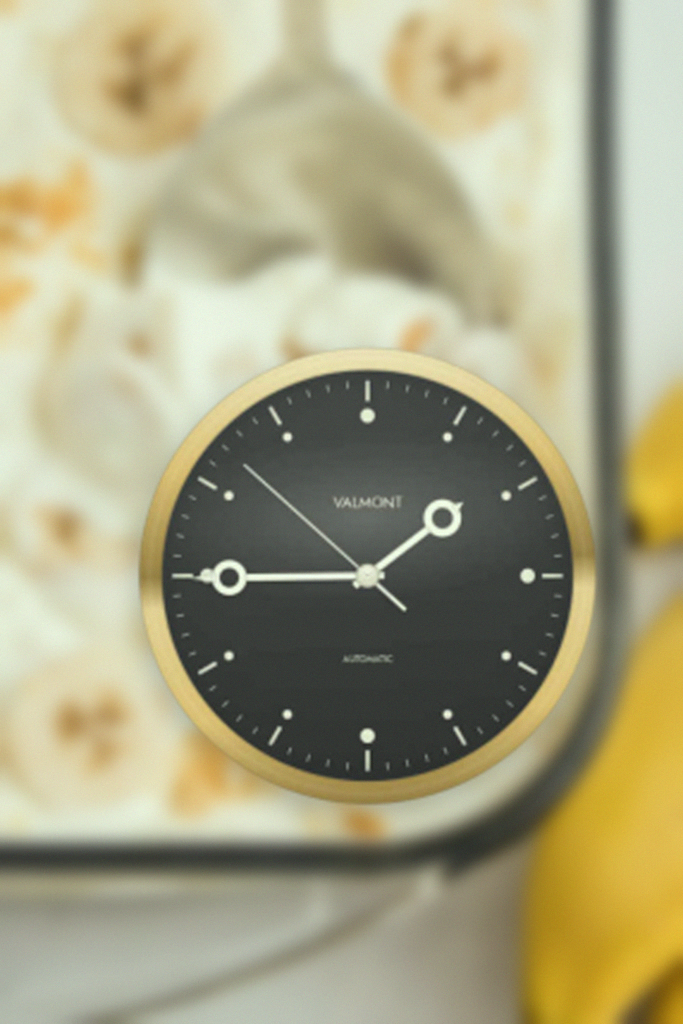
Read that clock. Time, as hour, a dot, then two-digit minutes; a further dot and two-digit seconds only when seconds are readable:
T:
1.44.52
